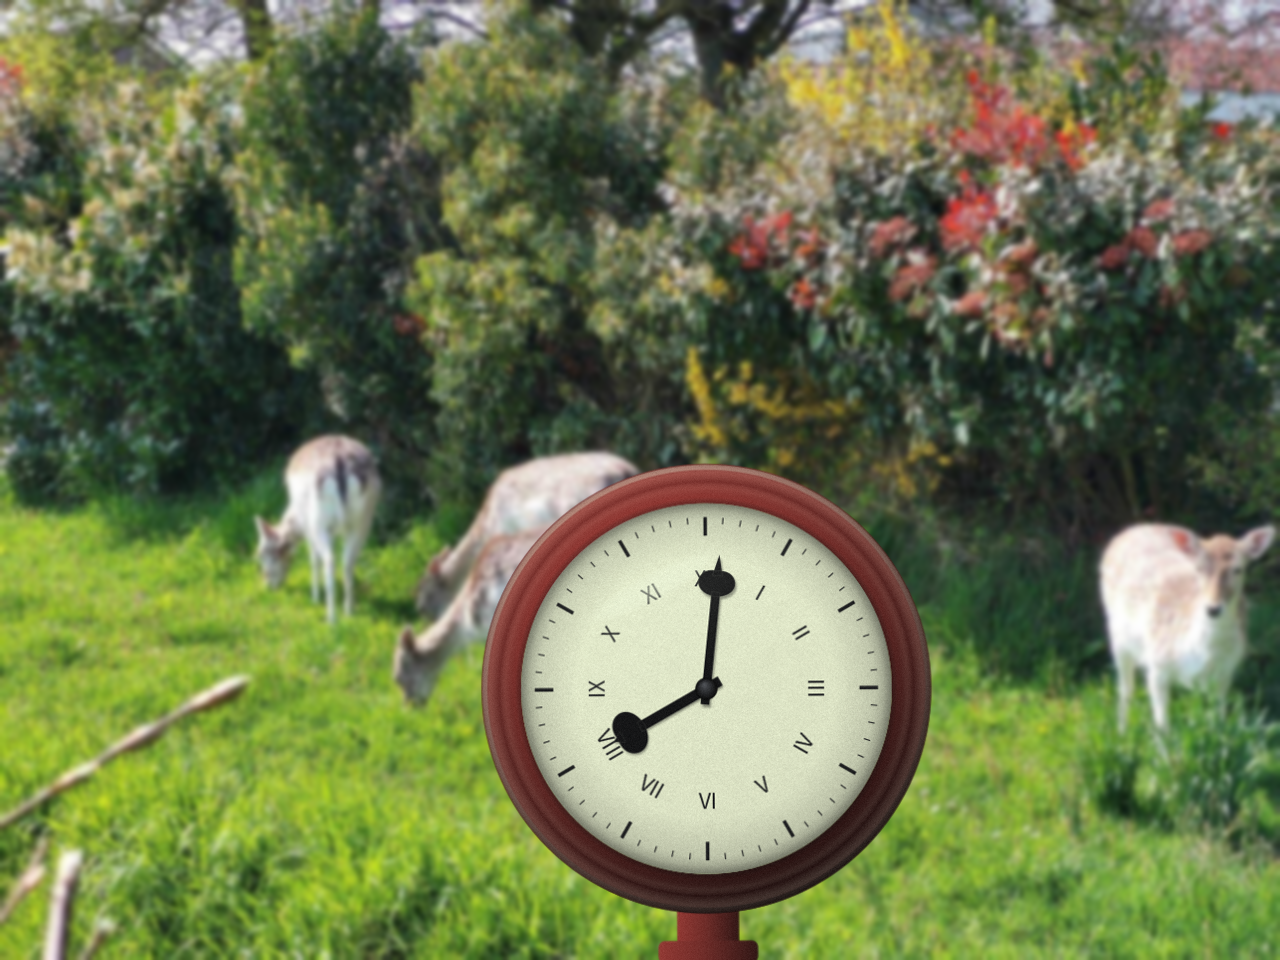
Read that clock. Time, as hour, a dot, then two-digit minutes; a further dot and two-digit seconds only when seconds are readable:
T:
8.01
